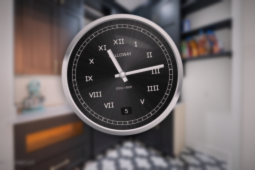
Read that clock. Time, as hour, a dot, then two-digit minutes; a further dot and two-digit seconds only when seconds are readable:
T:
11.14
